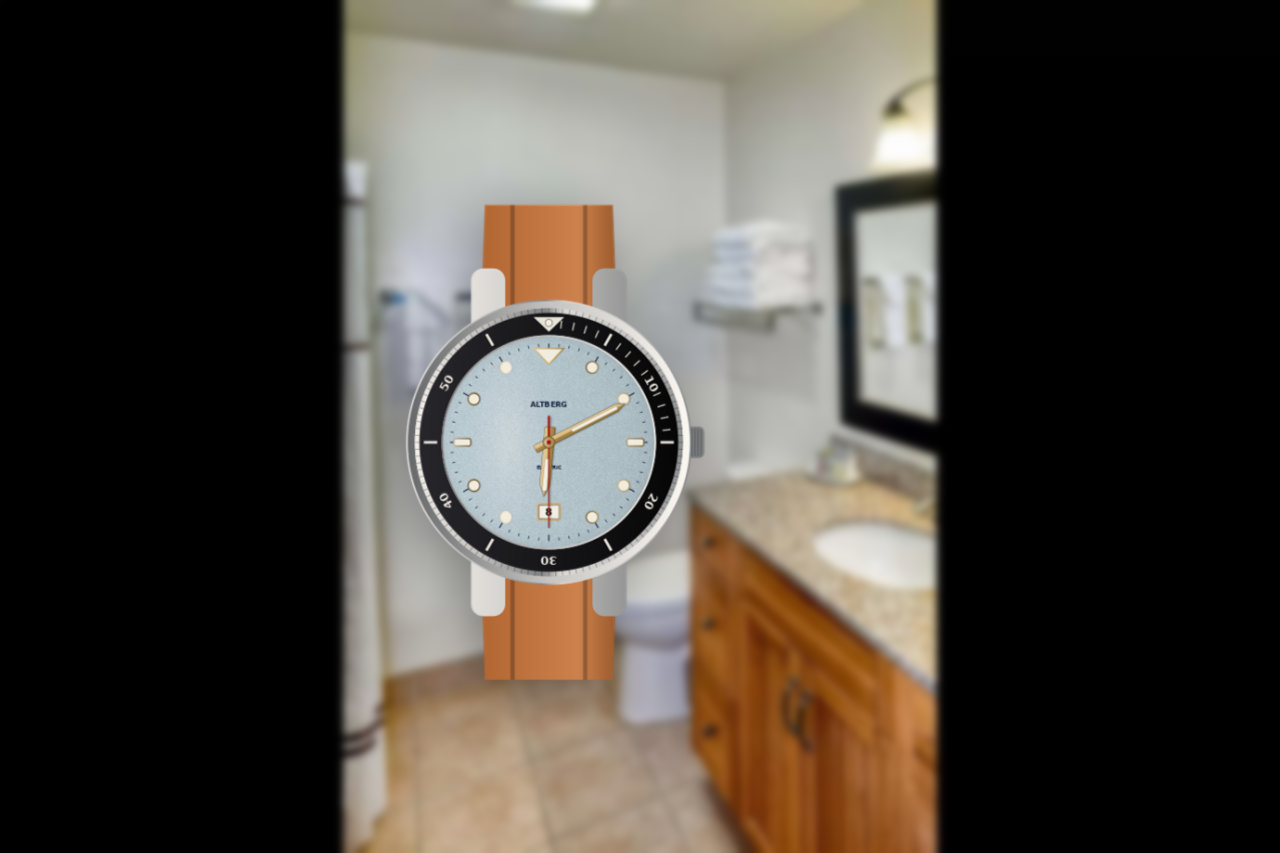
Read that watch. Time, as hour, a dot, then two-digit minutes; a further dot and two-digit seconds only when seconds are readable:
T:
6.10.30
